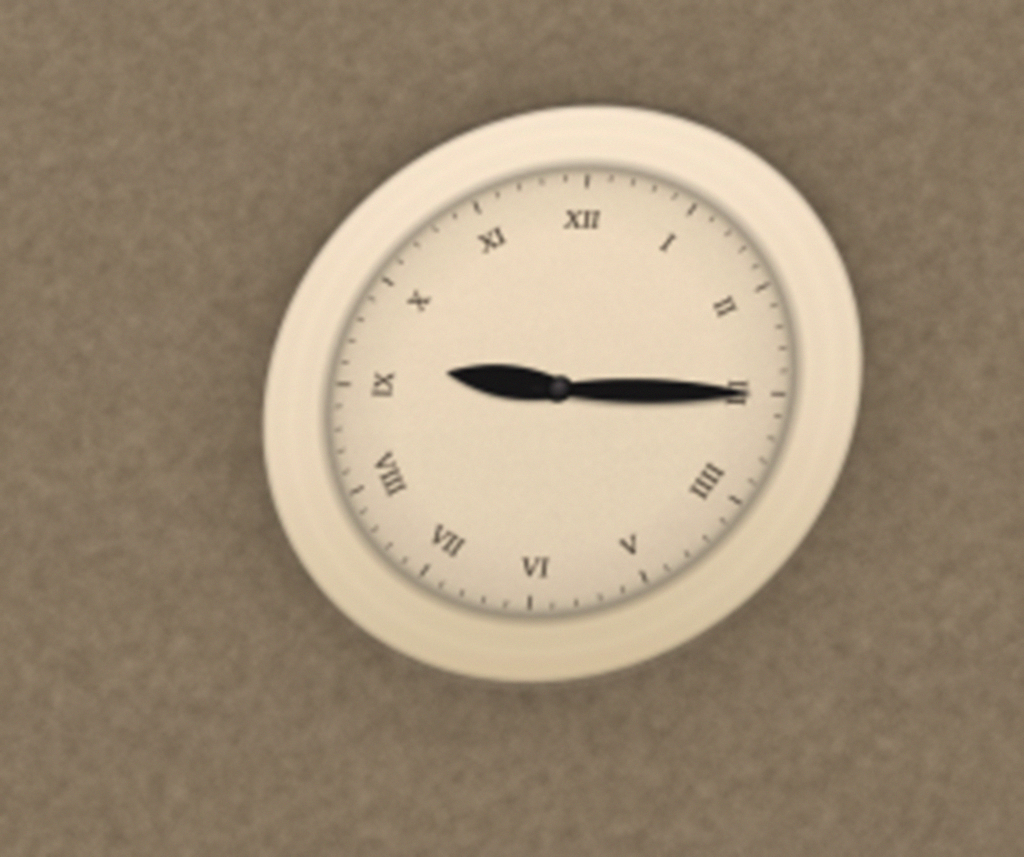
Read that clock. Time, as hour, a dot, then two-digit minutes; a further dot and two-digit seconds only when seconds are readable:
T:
9.15
